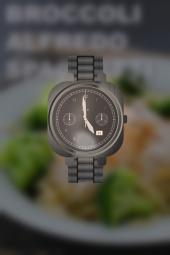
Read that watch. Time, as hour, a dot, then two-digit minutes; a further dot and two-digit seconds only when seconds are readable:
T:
4.59
